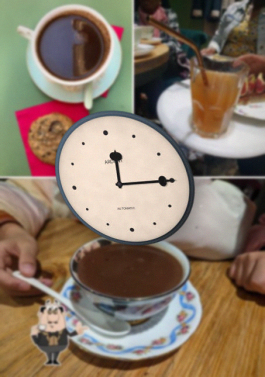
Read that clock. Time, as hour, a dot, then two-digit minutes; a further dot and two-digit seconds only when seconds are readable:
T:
12.15
